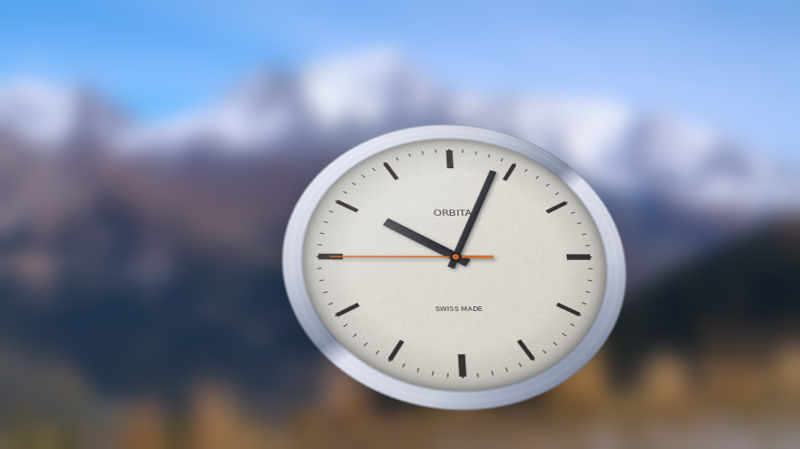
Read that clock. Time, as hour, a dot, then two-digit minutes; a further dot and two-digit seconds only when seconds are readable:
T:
10.03.45
